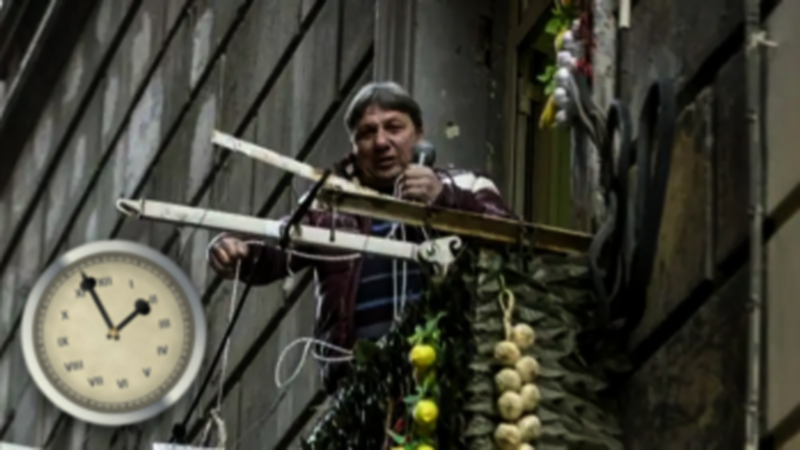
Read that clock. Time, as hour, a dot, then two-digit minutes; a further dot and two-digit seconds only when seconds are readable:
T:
1.57
